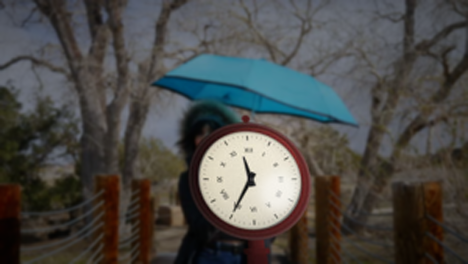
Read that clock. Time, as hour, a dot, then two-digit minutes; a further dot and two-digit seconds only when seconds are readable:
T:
11.35
